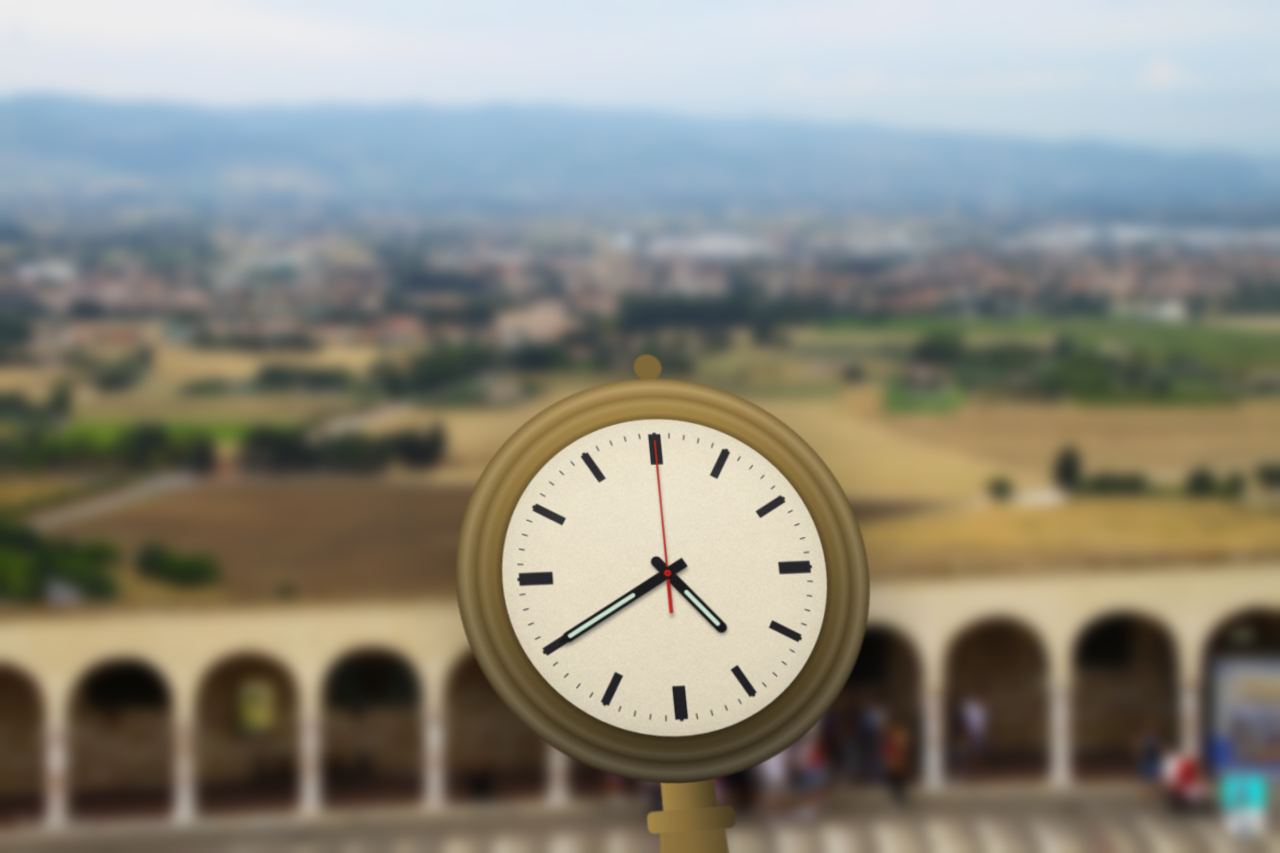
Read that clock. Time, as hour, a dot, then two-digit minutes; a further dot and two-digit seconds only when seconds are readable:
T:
4.40.00
